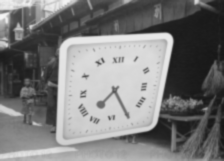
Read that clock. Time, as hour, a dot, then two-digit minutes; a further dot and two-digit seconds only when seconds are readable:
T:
7.25
